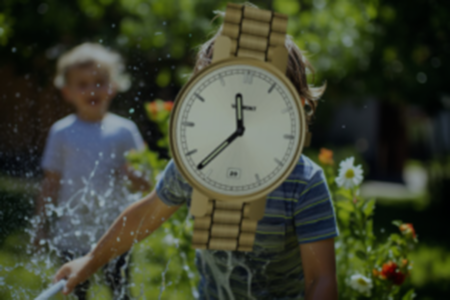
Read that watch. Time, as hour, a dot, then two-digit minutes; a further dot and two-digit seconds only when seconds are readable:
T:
11.37
